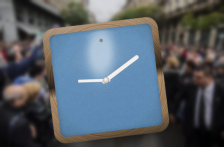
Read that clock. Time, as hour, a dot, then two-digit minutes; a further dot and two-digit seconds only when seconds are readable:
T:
9.10
